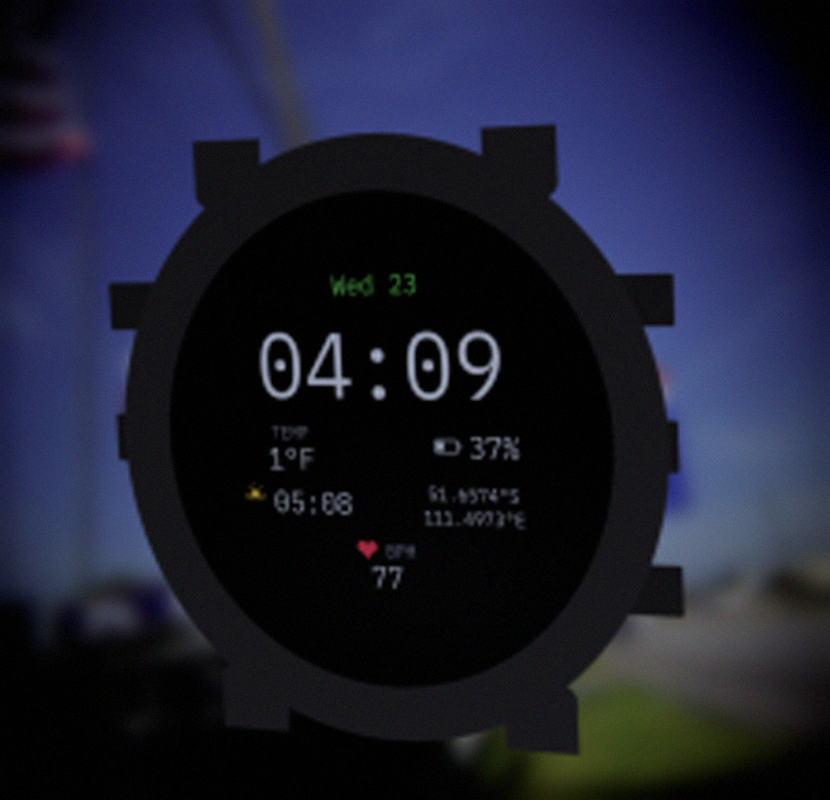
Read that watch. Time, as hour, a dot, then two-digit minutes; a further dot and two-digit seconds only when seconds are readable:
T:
4.09
